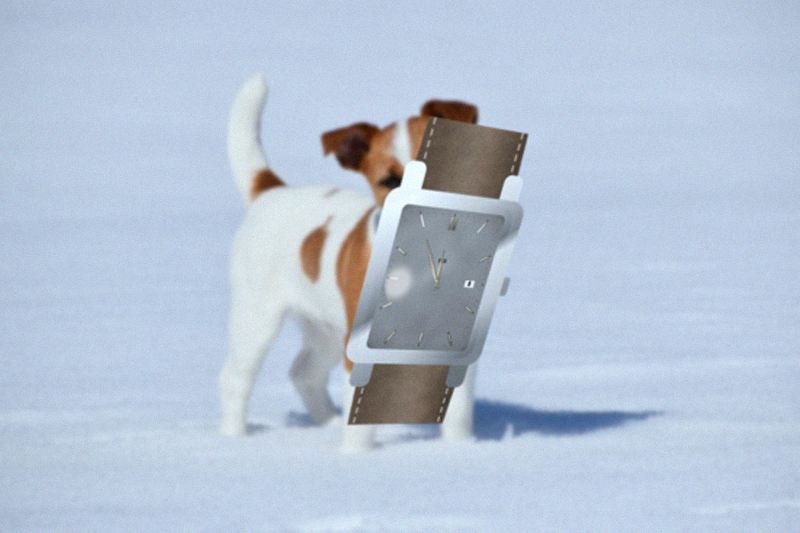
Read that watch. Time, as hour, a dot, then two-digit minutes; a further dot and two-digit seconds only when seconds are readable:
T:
11.55
